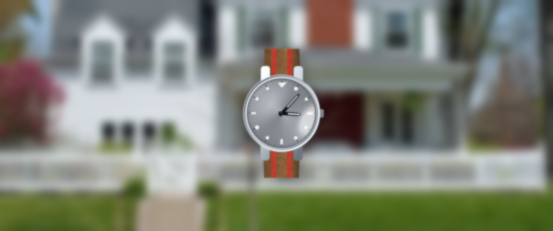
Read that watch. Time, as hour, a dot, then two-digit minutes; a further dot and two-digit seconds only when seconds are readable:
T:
3.07
